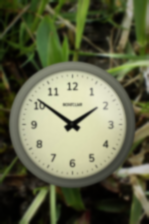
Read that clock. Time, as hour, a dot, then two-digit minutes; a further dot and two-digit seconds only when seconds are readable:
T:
1.51
